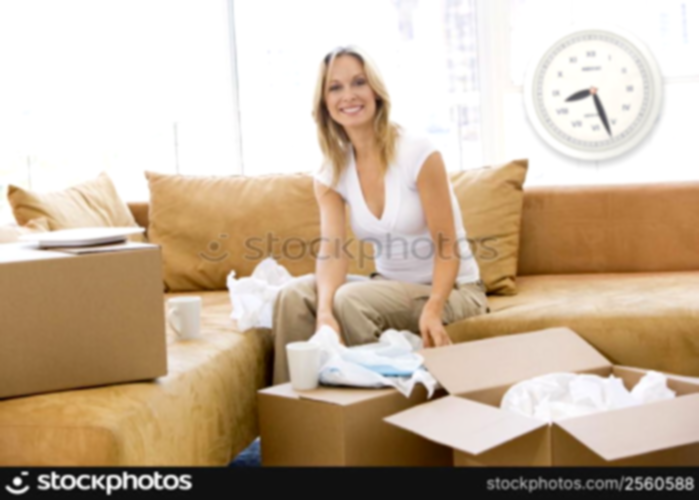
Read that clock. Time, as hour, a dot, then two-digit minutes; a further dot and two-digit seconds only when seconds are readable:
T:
8.27
